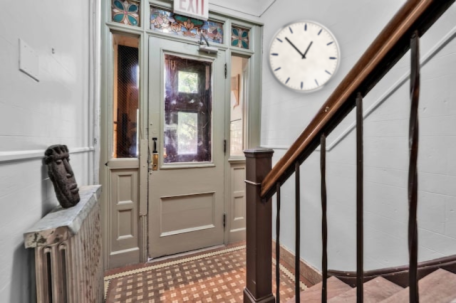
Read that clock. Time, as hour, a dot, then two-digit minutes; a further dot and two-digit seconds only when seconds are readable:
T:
12.52
